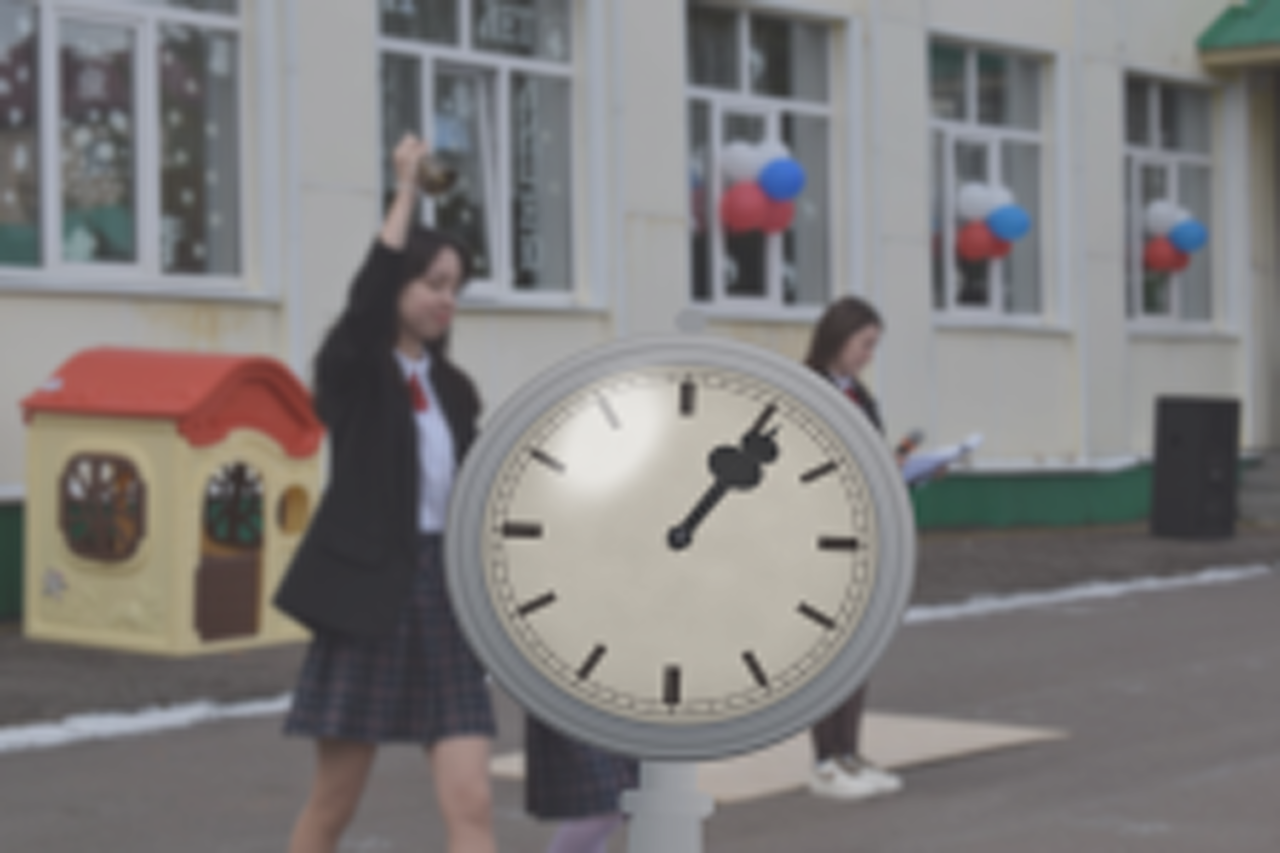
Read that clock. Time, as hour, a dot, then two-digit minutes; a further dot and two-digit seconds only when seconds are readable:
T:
1.06
